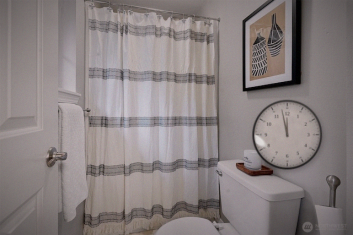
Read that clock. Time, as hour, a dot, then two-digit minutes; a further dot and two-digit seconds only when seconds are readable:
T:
11.58
